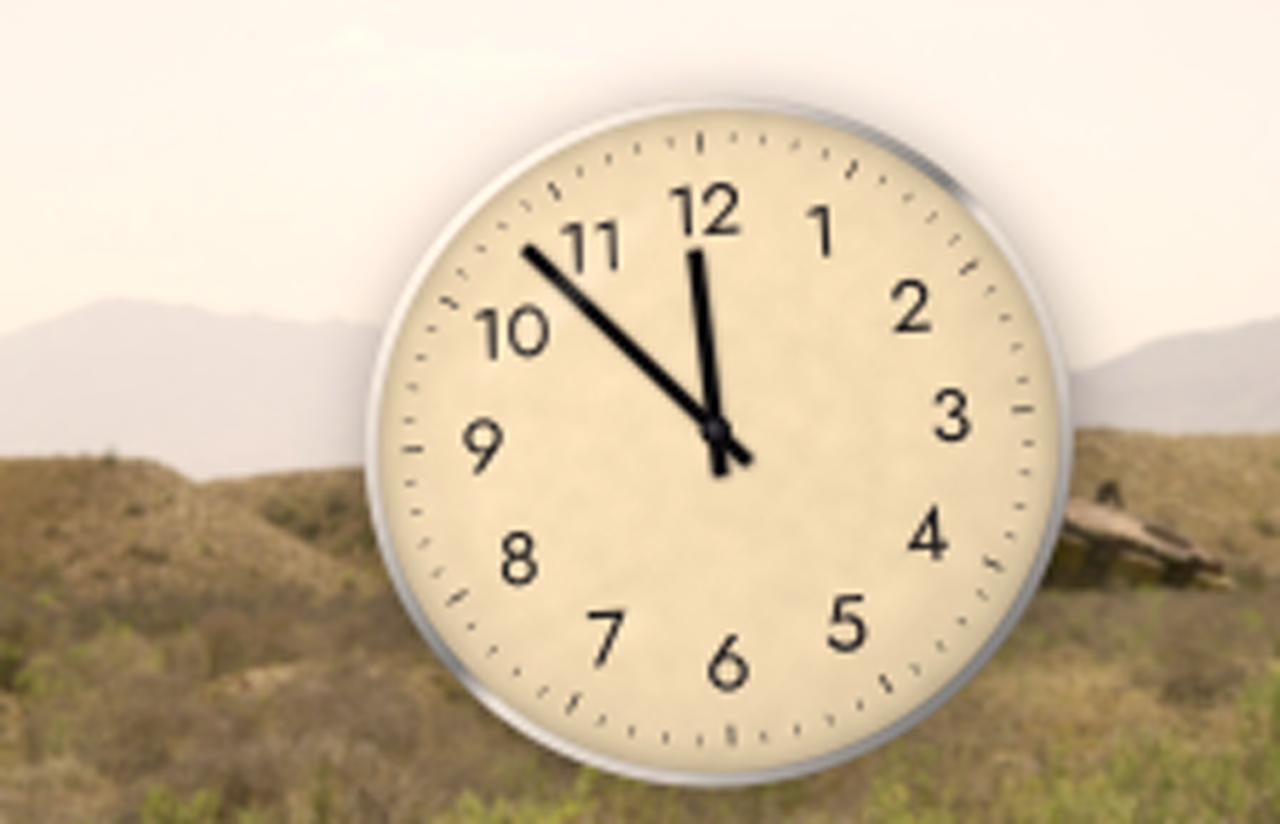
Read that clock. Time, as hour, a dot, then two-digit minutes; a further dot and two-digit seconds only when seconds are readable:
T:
11.53
